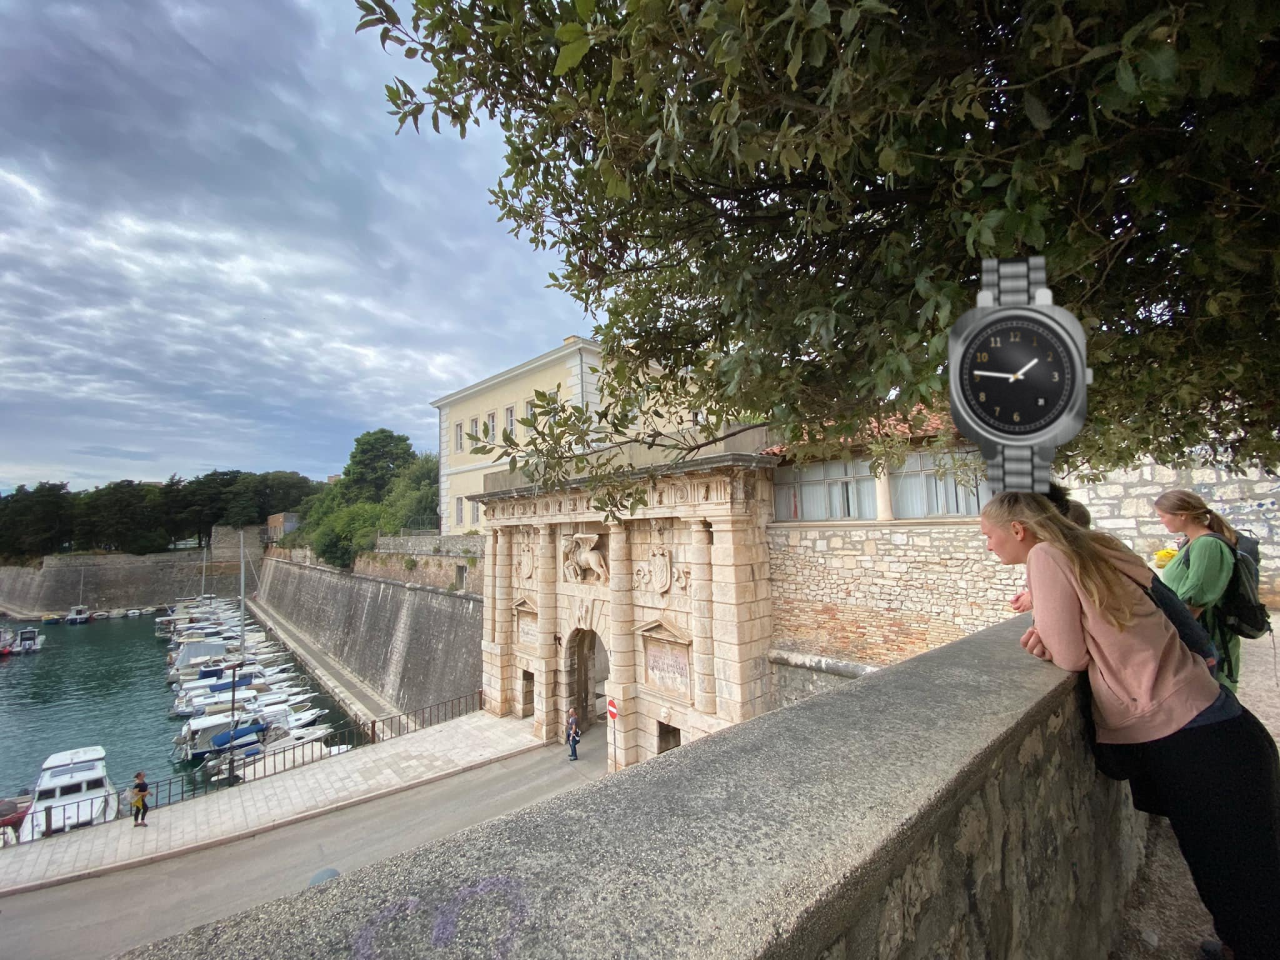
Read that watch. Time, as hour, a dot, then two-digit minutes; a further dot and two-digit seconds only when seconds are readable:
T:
1.46
